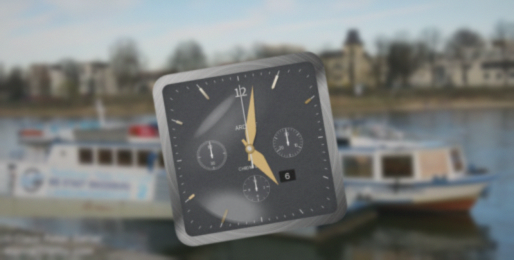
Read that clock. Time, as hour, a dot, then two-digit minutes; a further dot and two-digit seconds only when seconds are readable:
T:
5.02
